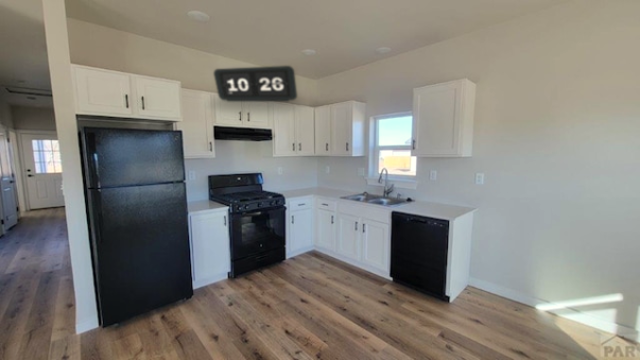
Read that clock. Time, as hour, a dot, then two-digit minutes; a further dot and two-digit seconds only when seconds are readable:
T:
10.26
